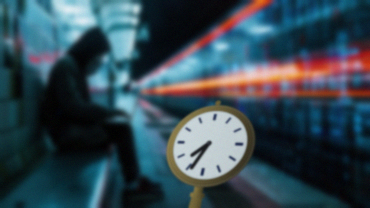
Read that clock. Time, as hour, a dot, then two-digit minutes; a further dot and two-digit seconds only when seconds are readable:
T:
7.34
